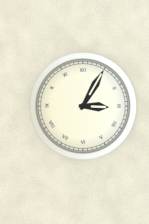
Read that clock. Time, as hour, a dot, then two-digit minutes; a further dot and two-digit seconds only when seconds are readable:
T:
3.05
